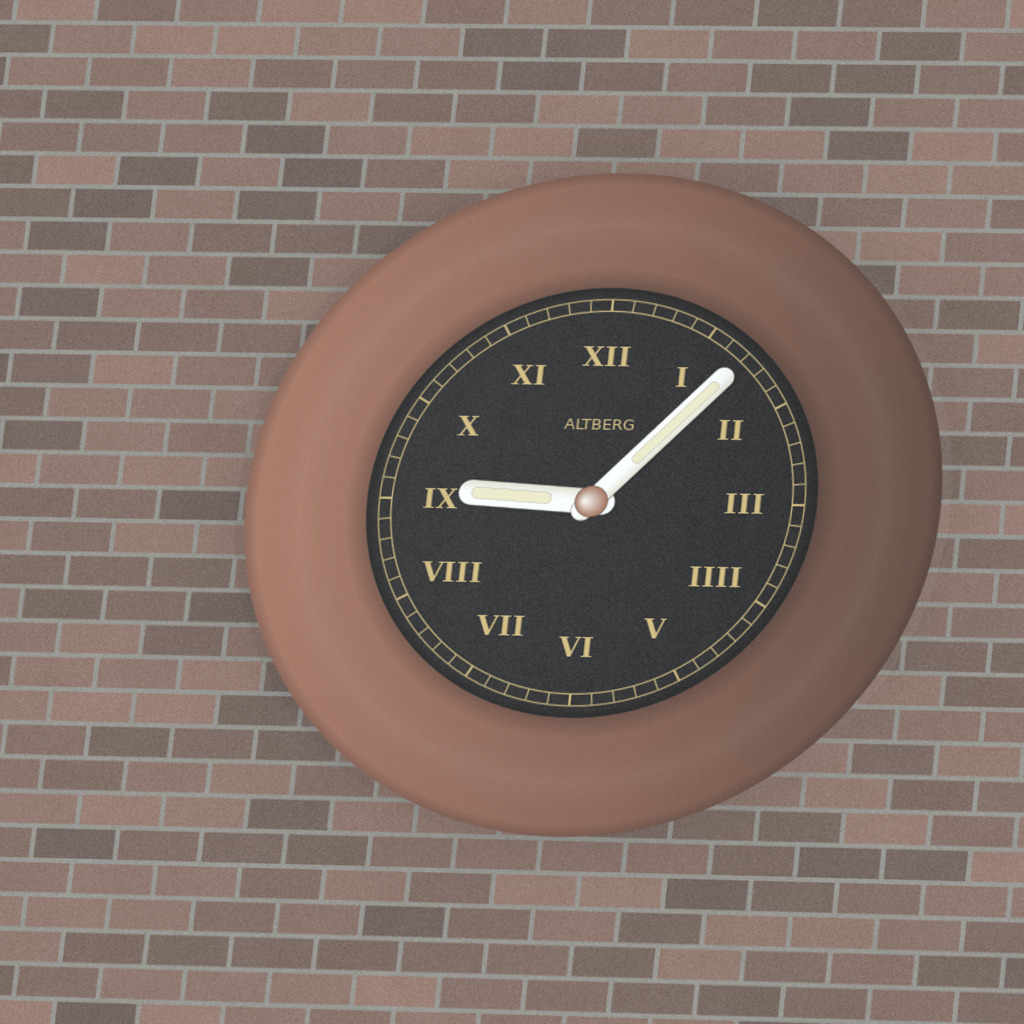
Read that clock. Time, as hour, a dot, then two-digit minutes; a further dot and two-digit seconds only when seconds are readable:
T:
9.07
